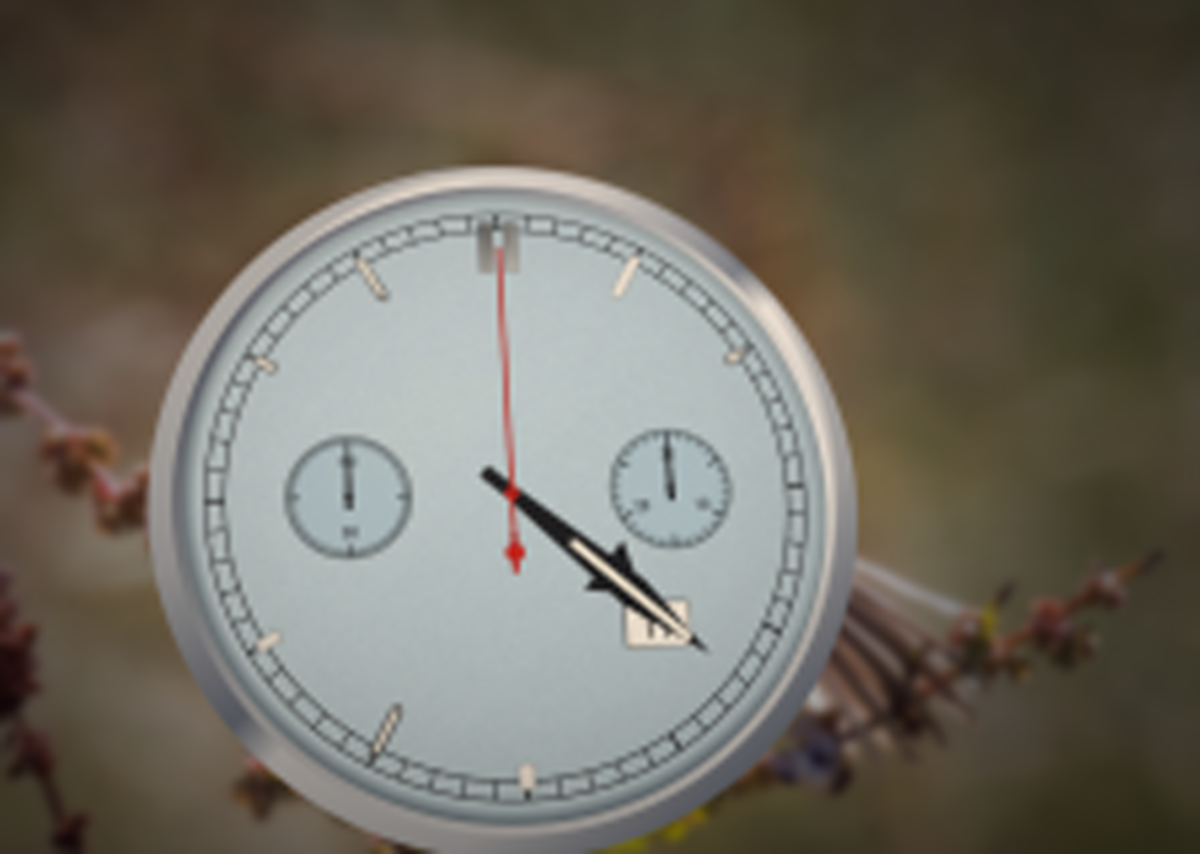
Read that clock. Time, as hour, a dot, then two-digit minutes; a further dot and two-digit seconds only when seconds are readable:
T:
4.22
